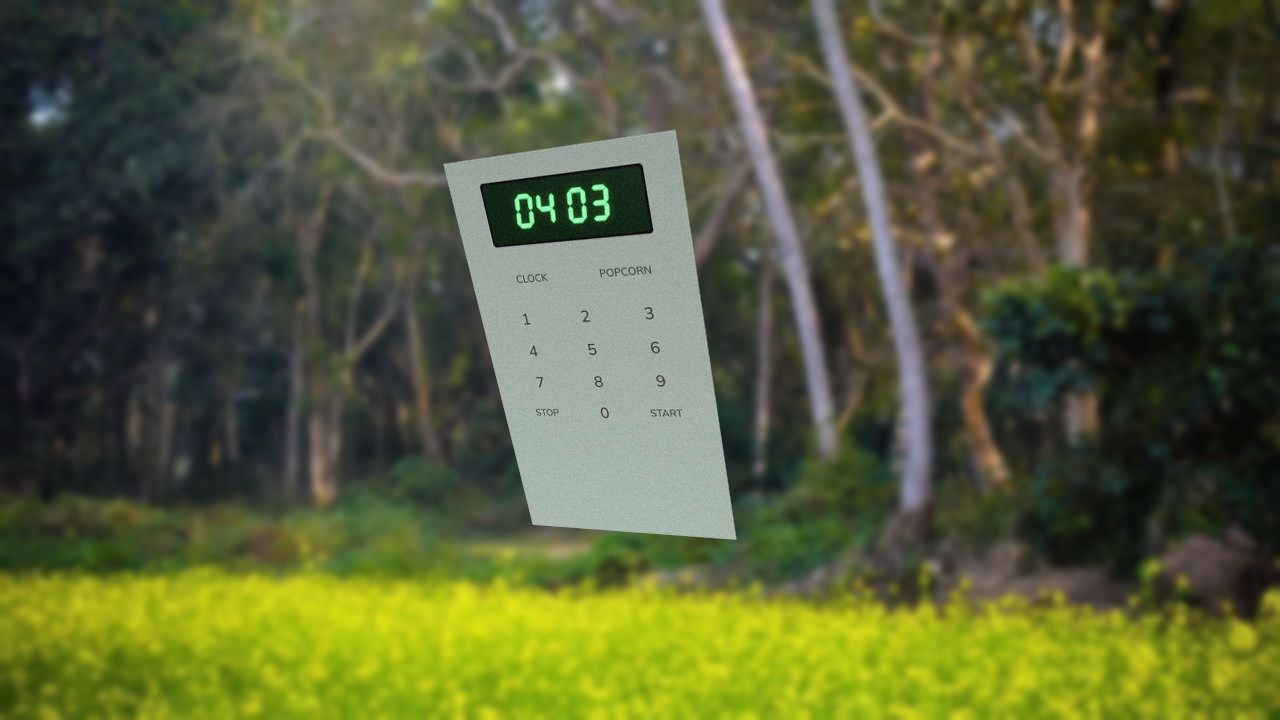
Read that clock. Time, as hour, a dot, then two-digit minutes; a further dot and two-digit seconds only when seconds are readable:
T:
4.03
